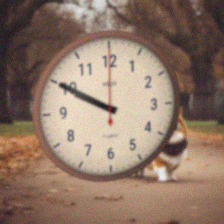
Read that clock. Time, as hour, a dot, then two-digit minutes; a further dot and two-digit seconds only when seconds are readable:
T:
9.50.00
